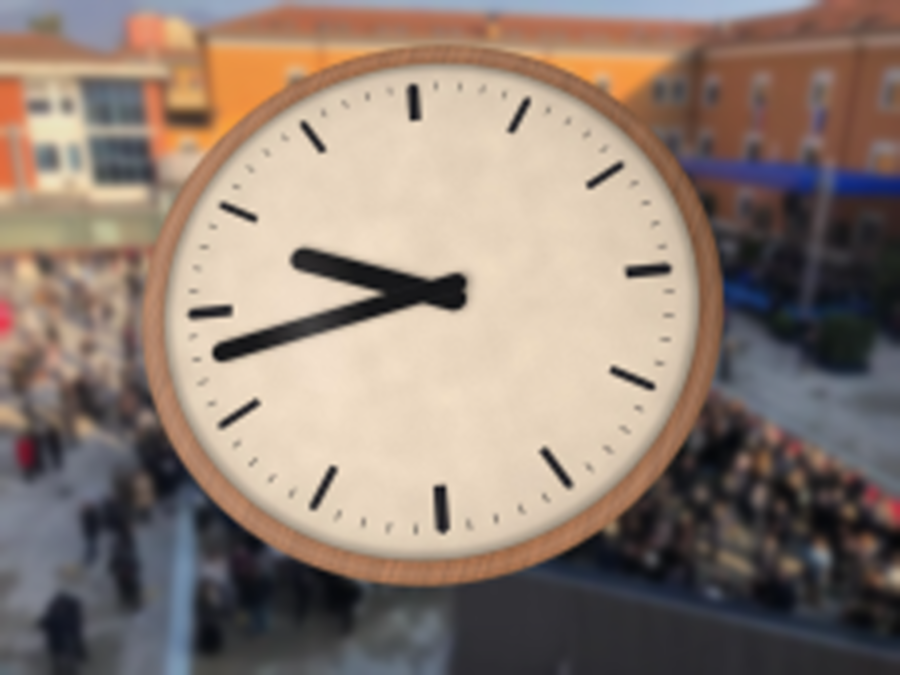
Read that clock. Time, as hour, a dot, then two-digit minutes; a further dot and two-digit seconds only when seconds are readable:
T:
9.43
